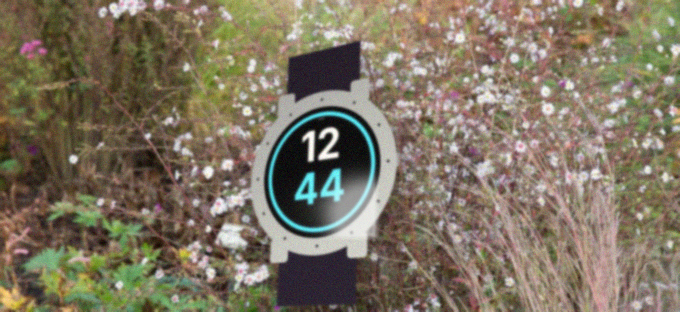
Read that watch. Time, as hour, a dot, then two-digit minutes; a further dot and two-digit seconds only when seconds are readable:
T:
12.44
